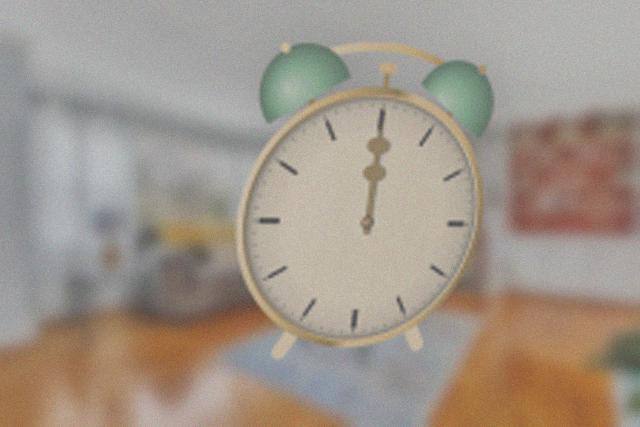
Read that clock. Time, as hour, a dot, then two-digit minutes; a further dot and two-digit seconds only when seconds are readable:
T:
12.00
